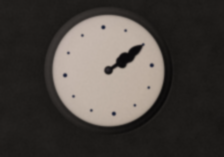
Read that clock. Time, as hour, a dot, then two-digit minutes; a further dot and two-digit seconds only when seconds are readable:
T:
2.10
